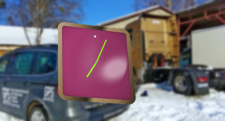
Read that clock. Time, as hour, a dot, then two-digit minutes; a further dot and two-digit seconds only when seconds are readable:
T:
7.04
